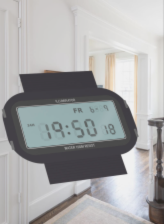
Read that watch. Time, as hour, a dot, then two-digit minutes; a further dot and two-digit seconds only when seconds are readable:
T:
19.50.18
